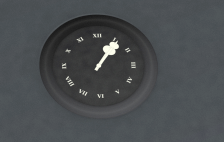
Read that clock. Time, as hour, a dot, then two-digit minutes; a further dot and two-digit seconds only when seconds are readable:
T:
1.06
